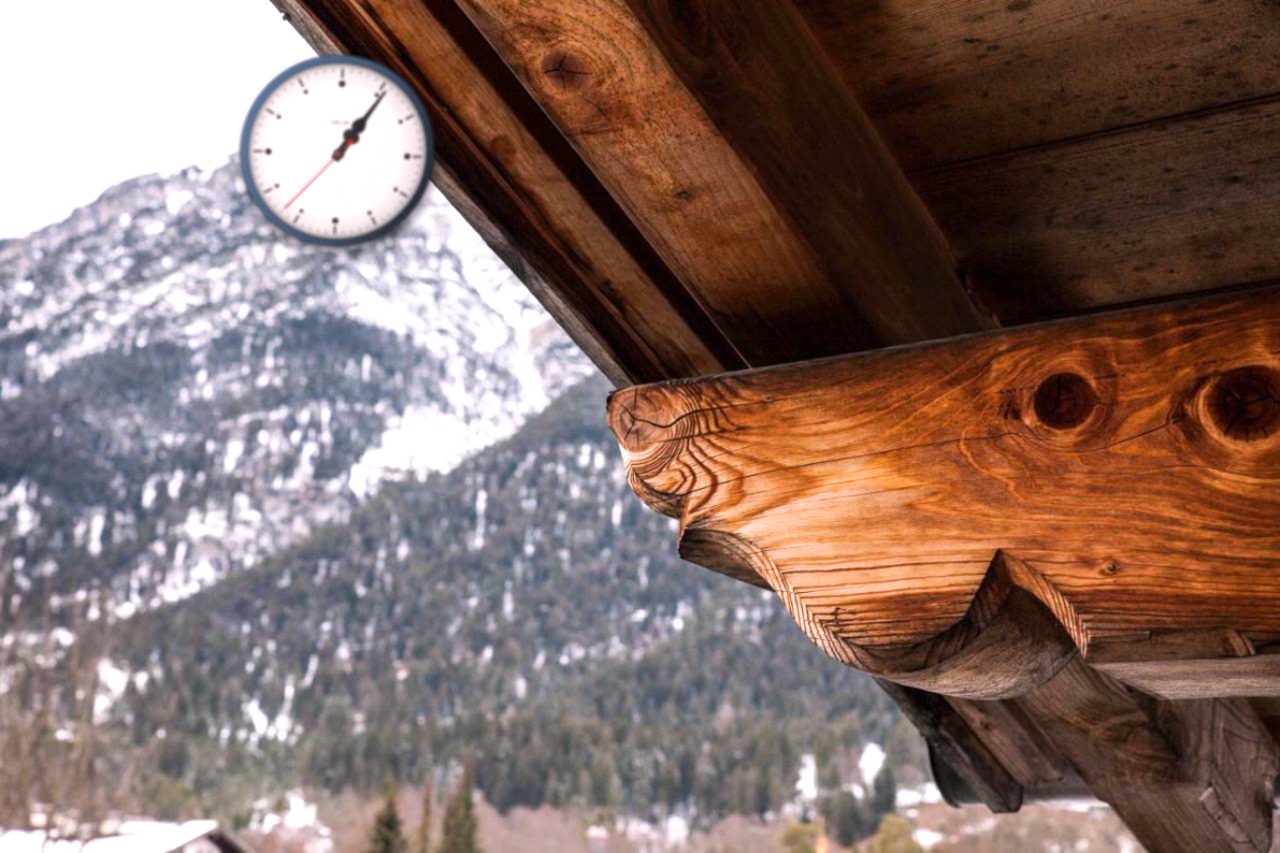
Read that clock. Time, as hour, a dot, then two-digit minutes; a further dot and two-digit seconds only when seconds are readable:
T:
1.05.37
